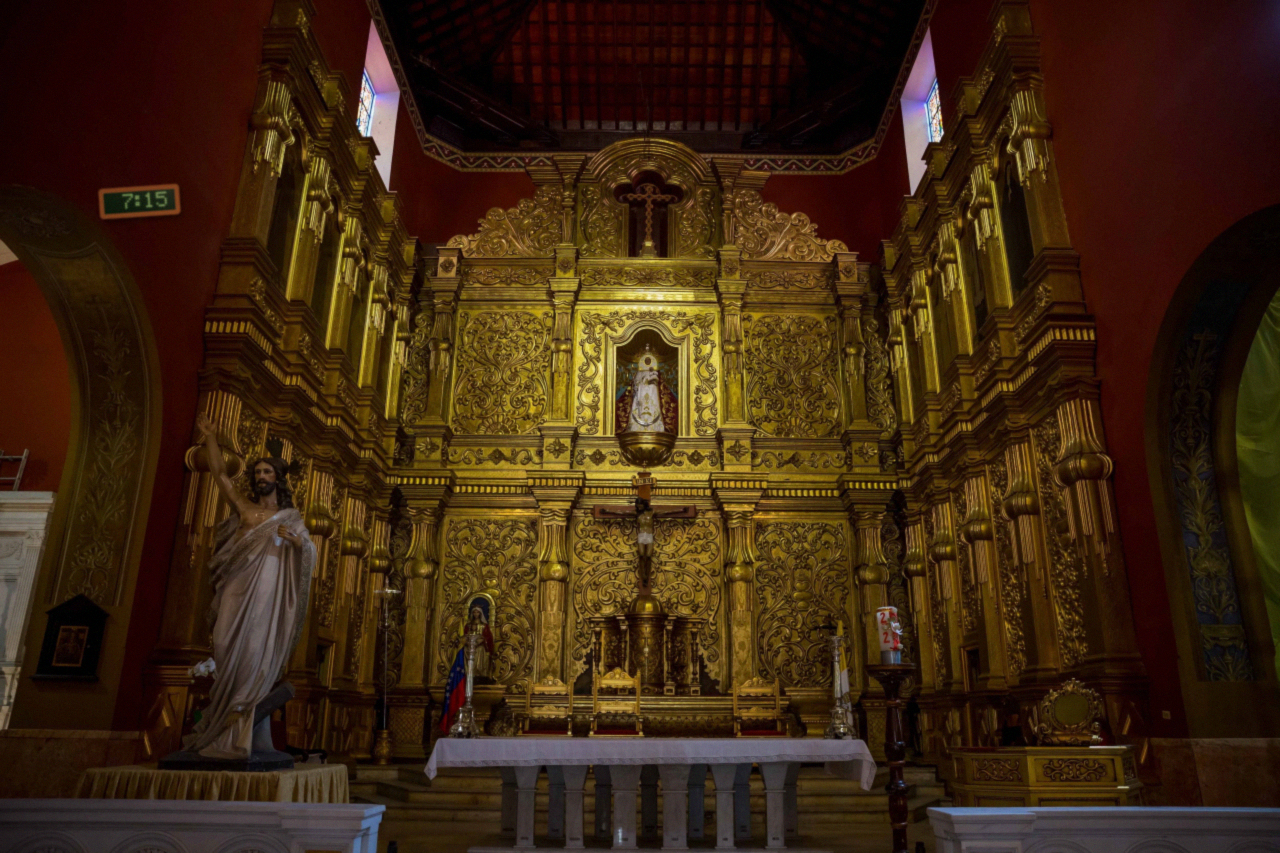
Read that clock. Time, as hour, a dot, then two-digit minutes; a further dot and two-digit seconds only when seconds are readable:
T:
7.15
